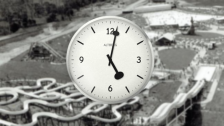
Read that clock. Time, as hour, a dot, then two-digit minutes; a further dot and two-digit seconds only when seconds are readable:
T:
5.02
